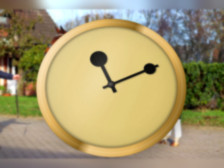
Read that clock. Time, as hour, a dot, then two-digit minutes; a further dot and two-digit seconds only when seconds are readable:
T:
11.11
